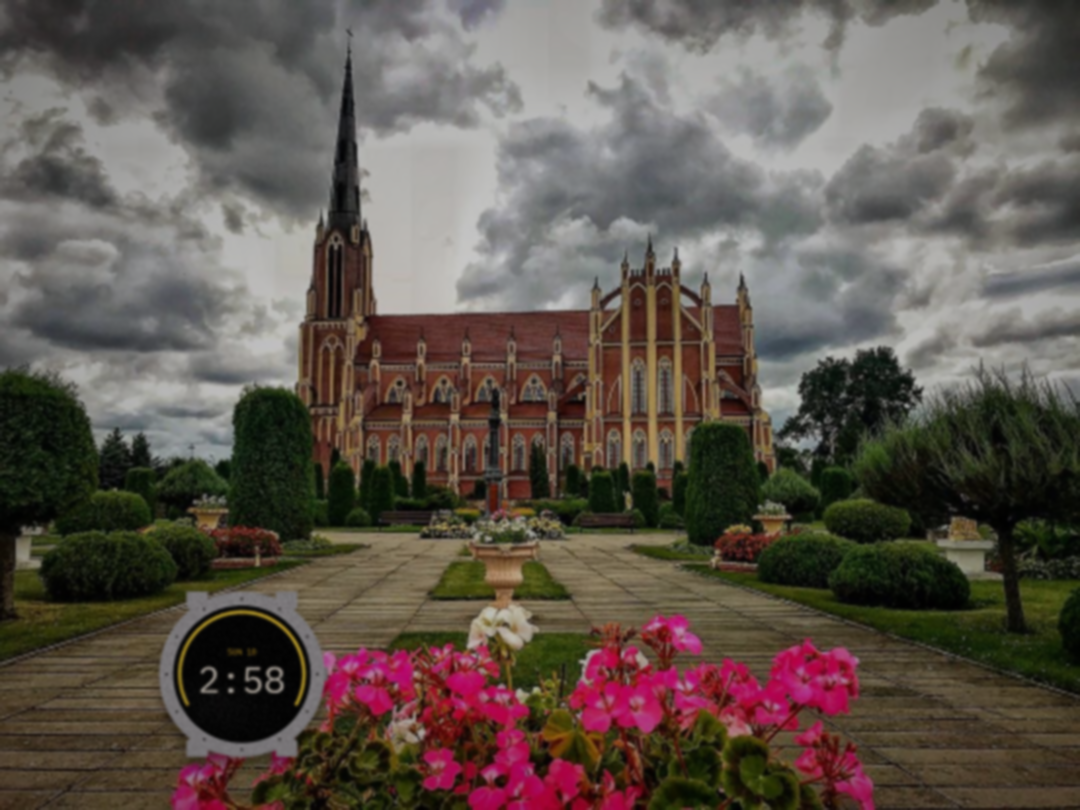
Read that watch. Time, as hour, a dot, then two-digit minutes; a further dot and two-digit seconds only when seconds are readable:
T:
2.58
